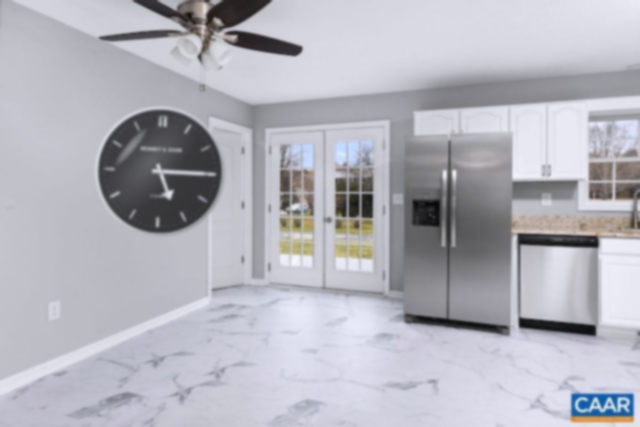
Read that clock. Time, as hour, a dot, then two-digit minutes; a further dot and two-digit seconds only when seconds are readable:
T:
5.15
